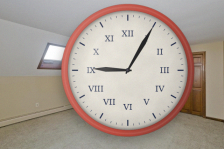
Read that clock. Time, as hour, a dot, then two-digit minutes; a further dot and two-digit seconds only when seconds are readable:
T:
9.05
